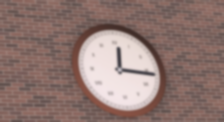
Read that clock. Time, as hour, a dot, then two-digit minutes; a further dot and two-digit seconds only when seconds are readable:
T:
12.16
